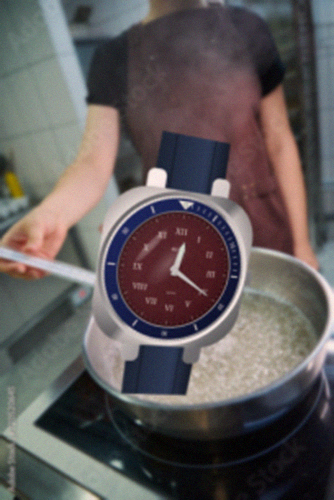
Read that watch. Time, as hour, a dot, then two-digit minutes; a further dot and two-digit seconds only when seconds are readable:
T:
12.20
